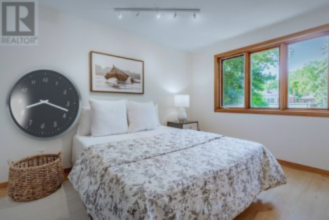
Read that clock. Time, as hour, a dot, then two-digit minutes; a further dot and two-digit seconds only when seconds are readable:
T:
8.18
